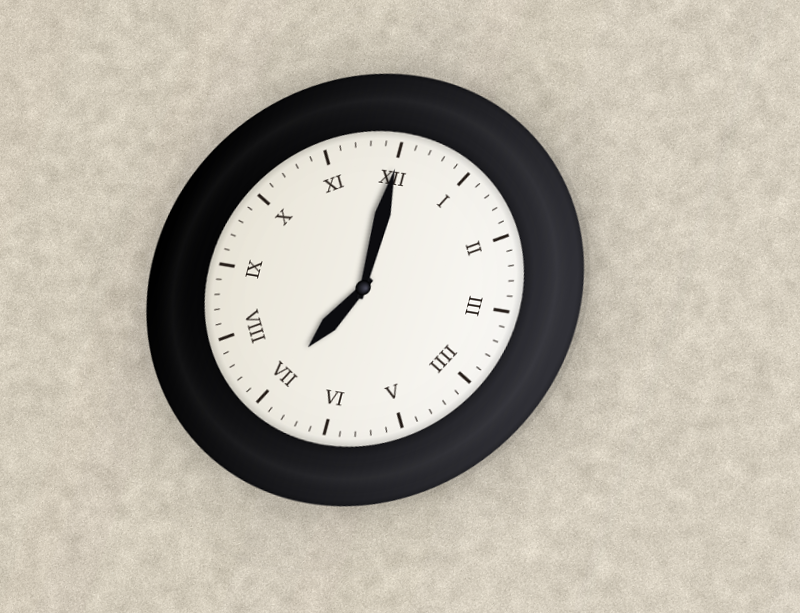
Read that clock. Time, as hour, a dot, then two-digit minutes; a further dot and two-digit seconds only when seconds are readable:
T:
7.00
